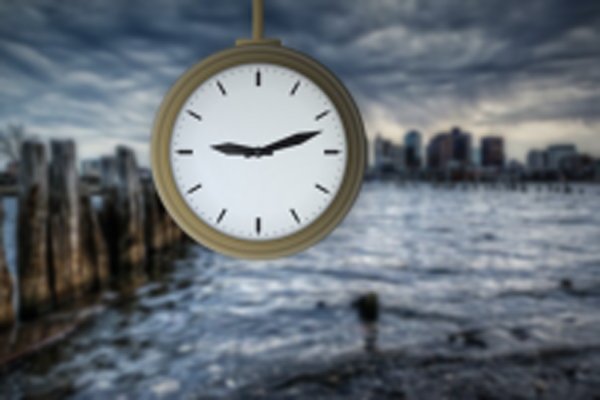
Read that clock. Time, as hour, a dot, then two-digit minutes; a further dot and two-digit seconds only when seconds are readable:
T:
9.12
